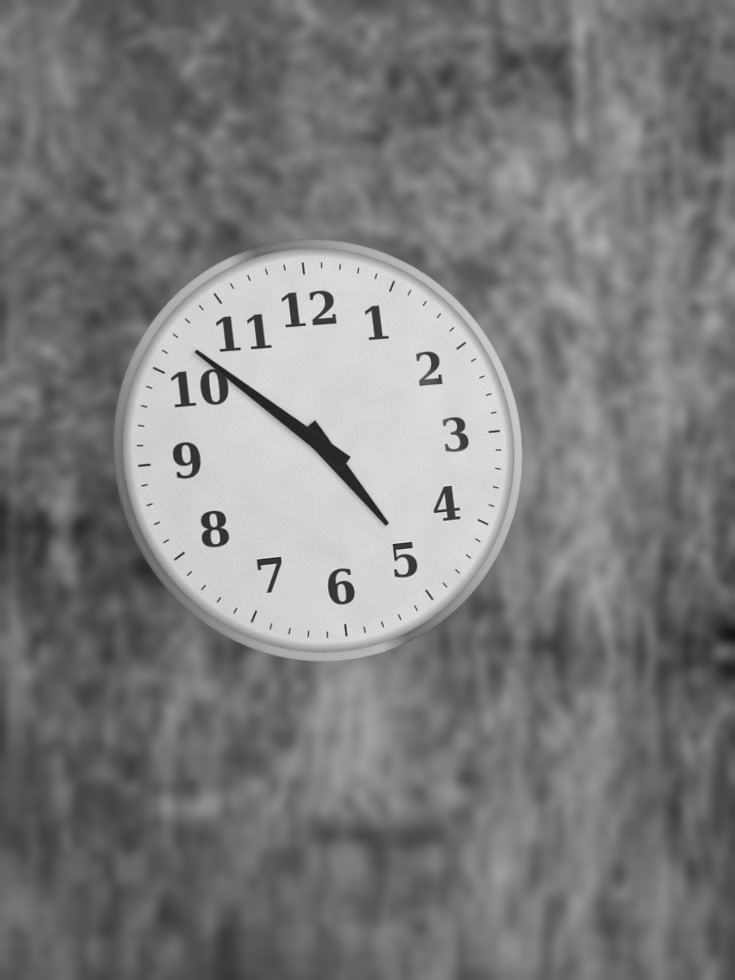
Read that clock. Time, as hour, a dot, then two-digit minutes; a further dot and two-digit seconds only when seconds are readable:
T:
4.52
